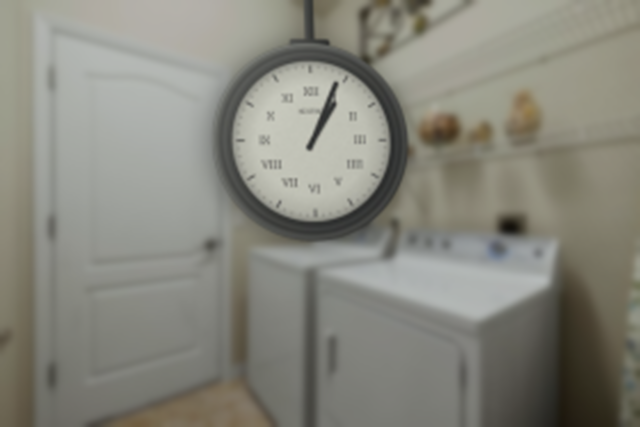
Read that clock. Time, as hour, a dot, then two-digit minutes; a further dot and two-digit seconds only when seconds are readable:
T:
1.04
